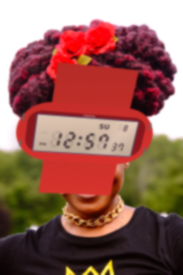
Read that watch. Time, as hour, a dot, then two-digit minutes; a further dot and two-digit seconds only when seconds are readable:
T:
12.57
